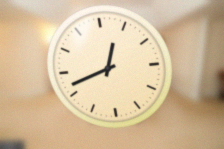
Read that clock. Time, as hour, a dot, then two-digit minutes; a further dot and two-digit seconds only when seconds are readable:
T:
12.42
